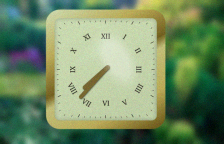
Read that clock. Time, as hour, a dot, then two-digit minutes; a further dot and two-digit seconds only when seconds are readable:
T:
7.37
